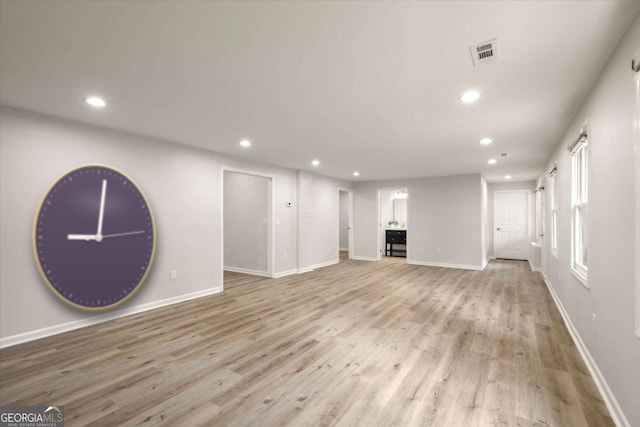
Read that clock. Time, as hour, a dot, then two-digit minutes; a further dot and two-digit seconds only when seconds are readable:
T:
9.01.14
